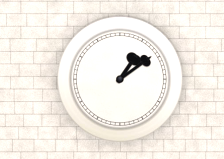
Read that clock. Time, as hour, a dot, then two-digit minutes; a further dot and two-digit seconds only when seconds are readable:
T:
1.09
